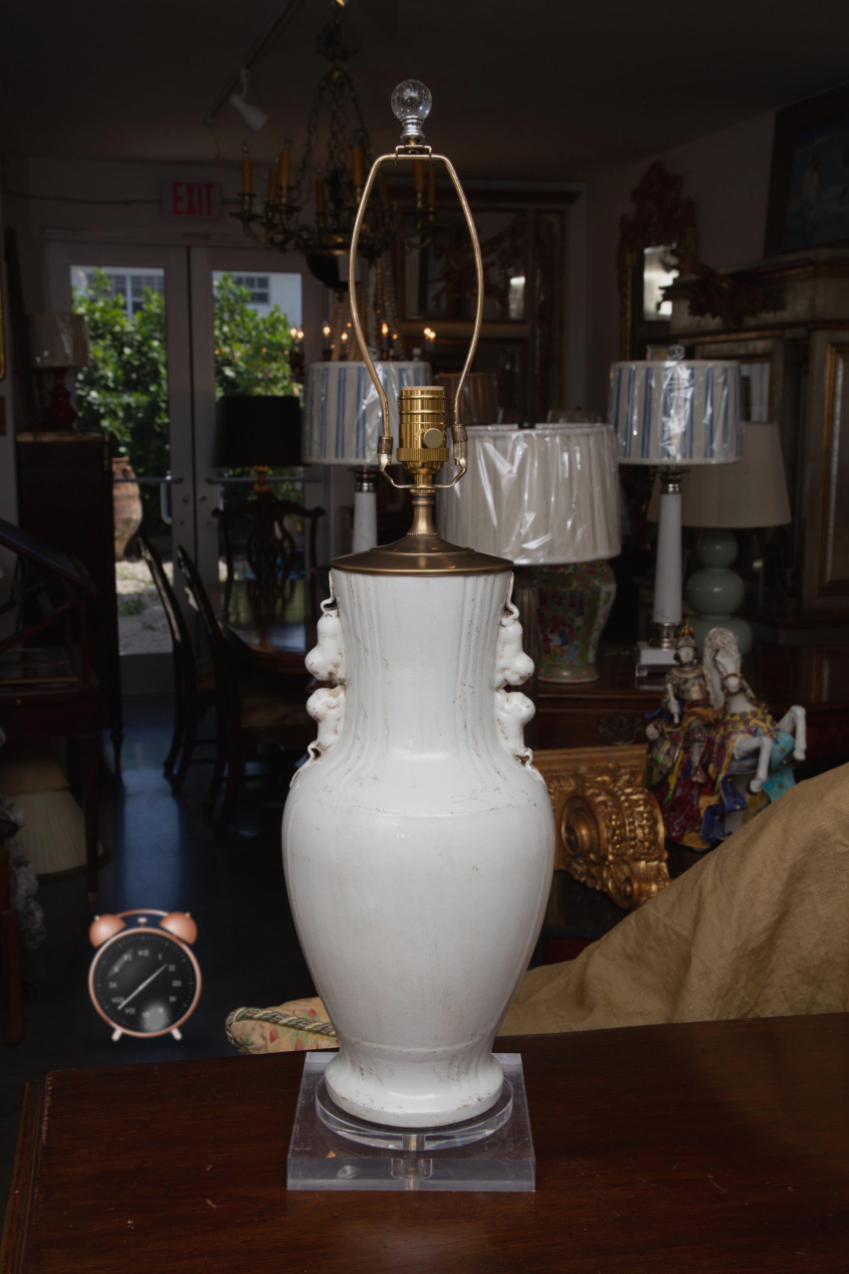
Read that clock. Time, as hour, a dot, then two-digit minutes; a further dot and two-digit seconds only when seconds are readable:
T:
1.38
